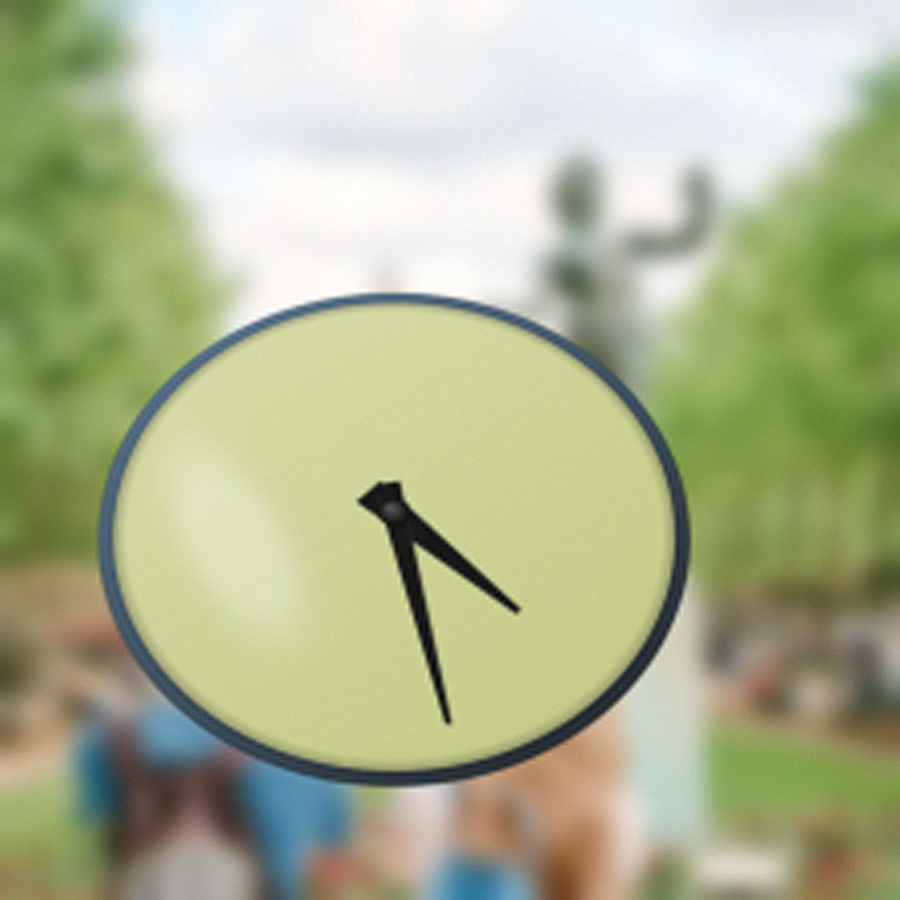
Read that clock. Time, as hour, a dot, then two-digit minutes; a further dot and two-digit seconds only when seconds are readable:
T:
4.28
